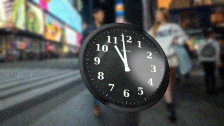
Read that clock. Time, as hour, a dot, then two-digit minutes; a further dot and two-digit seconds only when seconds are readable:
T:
10.59
